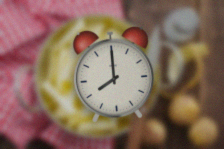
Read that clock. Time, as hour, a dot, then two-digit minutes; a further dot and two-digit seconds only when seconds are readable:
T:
8.00
